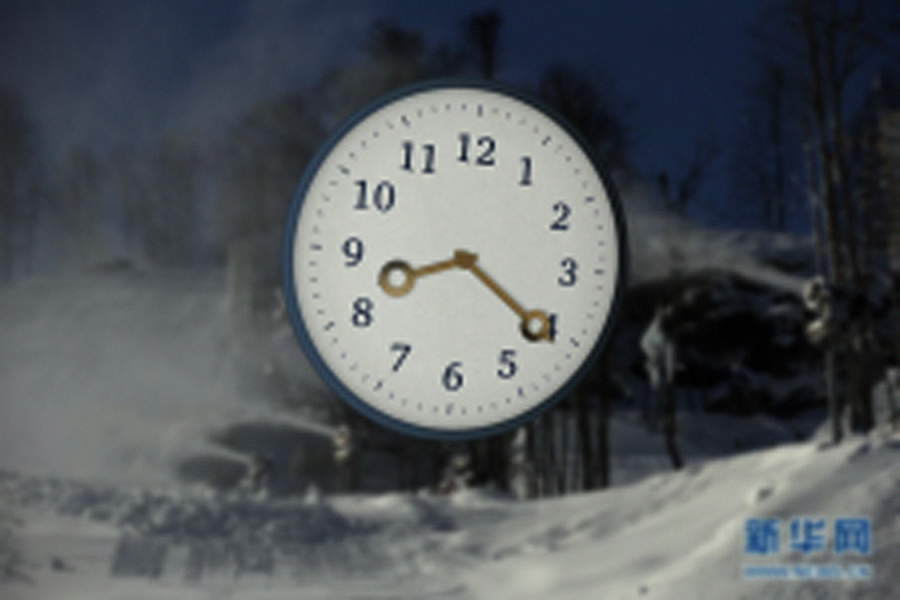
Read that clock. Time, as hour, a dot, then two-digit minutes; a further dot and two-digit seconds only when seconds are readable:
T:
8.21
